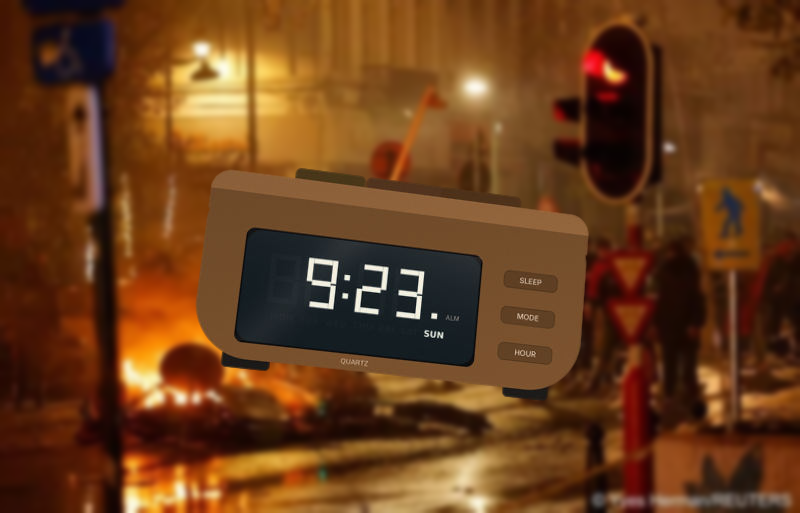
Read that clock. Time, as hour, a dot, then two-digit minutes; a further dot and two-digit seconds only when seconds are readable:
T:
9.23
